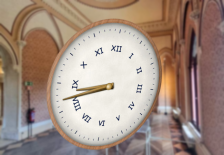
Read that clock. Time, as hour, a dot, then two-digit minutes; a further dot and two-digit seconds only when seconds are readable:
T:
8.42
